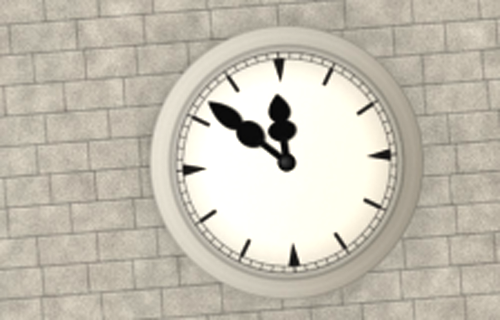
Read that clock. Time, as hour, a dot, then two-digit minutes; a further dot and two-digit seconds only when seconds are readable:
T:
11.52
